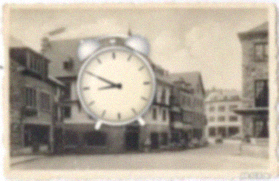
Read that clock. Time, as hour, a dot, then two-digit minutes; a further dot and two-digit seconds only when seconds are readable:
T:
8.50
